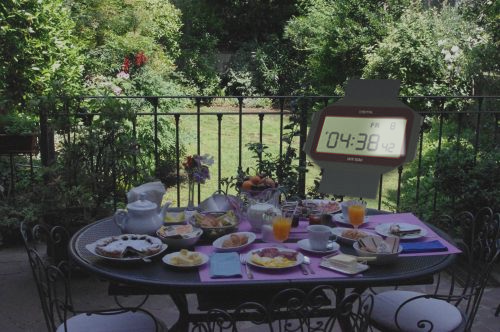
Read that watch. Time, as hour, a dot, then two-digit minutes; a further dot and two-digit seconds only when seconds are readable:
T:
4.38.42
